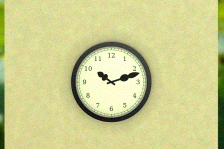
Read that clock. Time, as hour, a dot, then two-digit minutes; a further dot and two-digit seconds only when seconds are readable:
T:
10.12
